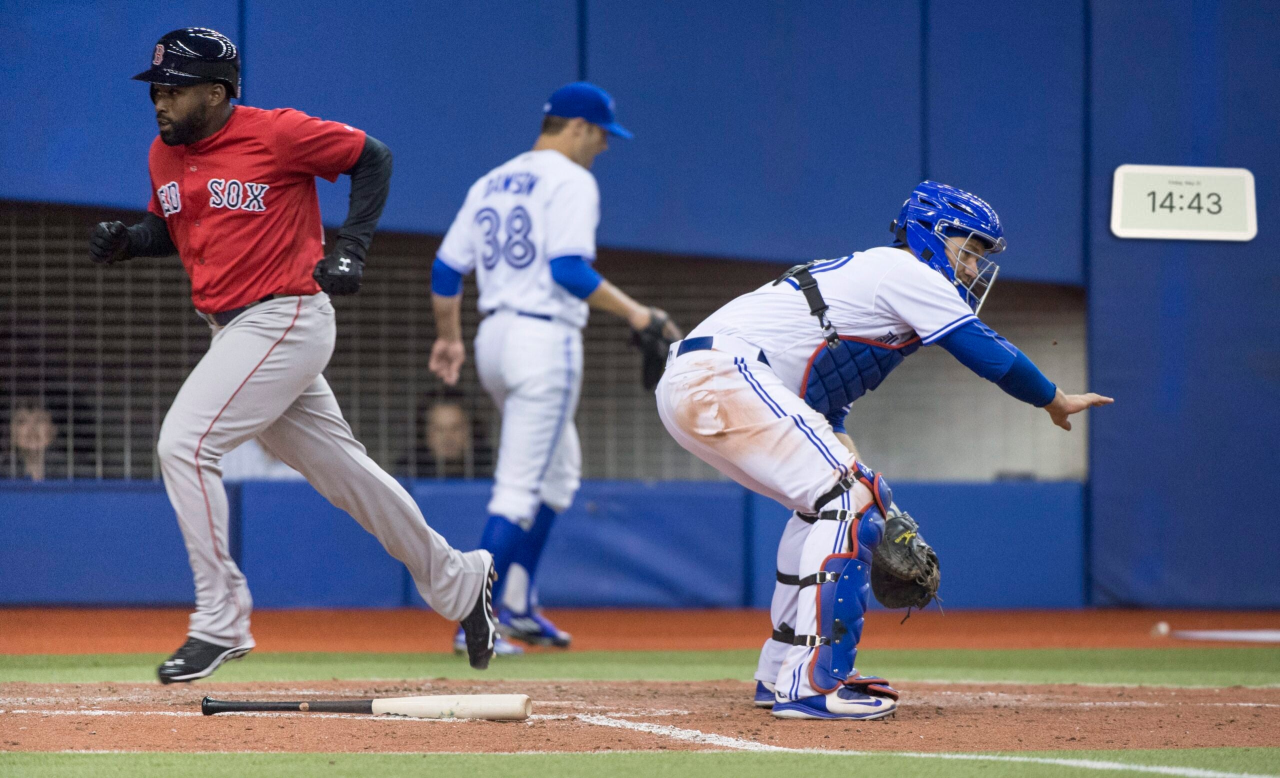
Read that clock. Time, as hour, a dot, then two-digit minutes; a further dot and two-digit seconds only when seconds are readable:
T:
14.43
